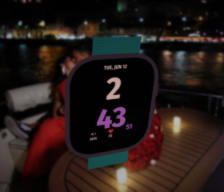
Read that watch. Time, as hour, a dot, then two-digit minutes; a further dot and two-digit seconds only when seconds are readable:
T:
2.43
